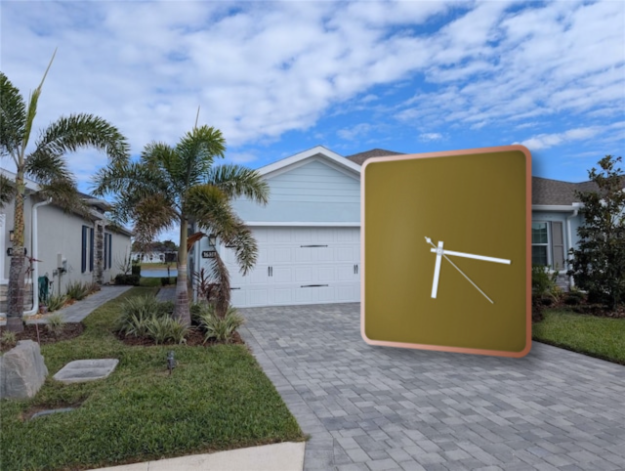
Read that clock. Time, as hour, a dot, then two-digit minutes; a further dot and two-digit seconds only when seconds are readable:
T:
6.16.22
